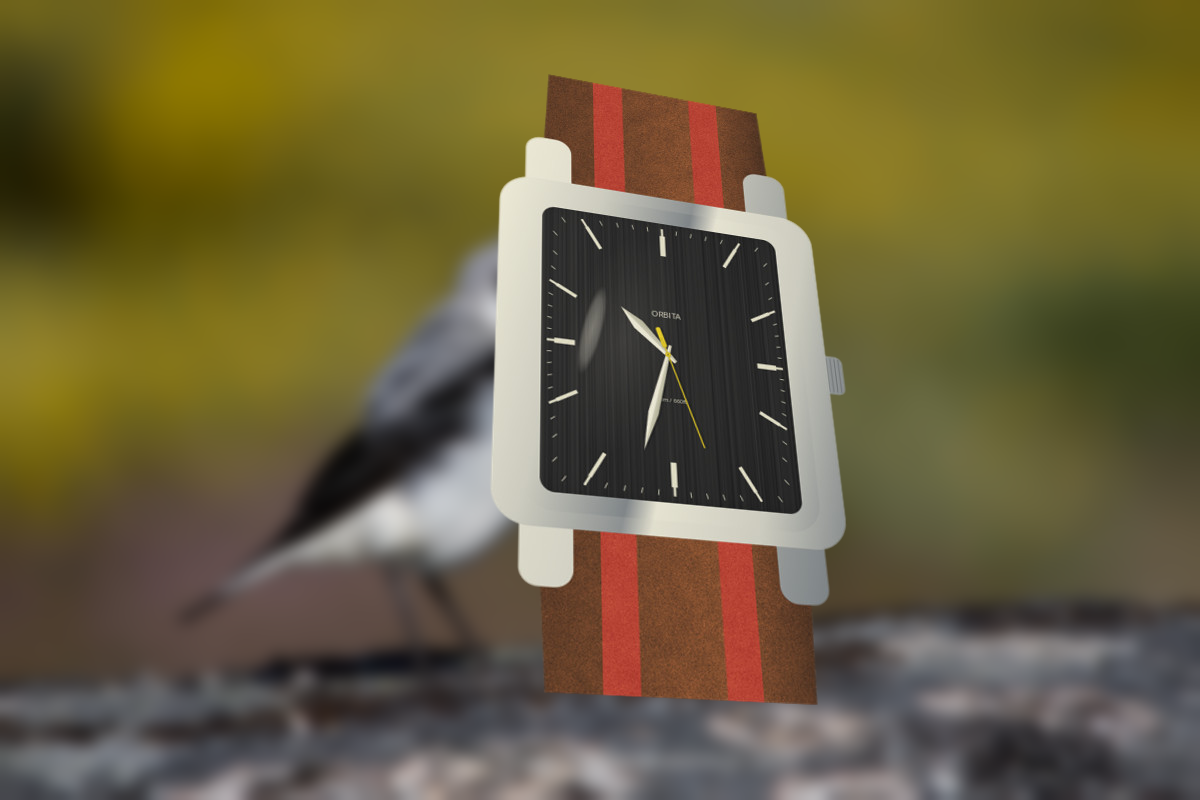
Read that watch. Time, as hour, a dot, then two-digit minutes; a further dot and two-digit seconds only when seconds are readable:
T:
10.32.27
